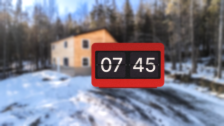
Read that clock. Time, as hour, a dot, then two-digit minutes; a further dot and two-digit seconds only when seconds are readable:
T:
7.45
